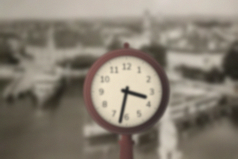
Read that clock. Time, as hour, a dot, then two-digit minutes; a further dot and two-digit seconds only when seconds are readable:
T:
3.32
